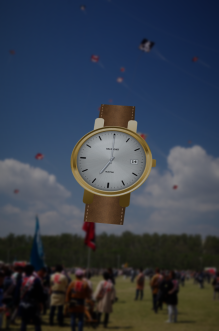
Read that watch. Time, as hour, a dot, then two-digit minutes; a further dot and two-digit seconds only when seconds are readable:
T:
7.00
